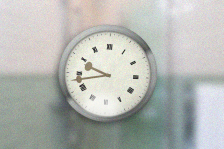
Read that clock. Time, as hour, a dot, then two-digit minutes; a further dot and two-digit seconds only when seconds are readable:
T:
9.43
